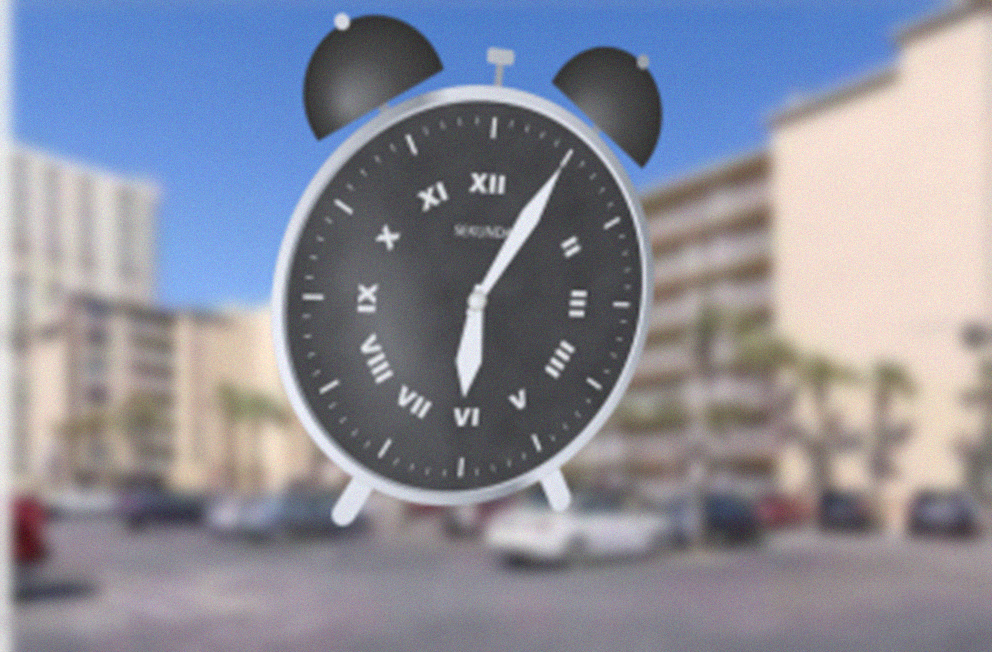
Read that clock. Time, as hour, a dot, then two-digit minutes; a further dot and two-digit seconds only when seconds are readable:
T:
6.05
